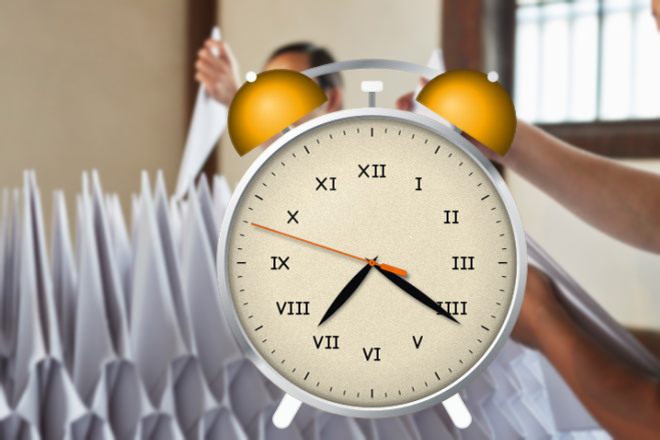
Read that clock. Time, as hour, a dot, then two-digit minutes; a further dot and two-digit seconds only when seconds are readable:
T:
7.20.48
